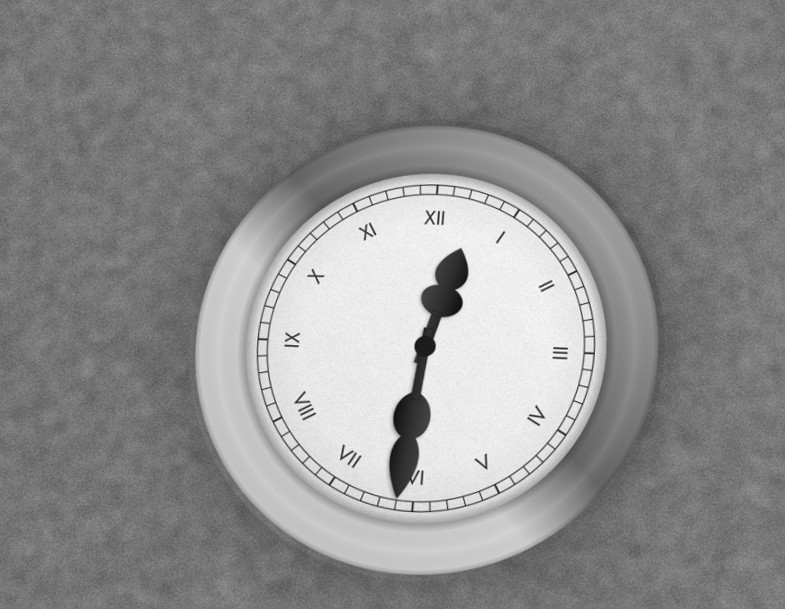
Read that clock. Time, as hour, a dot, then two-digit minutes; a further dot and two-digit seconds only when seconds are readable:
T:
12.31
